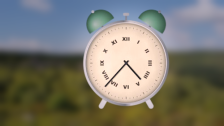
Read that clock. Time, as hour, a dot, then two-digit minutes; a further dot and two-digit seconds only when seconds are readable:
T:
4.37
